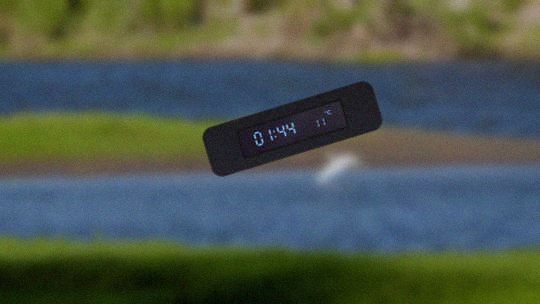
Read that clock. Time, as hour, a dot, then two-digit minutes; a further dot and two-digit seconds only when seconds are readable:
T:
1.44
